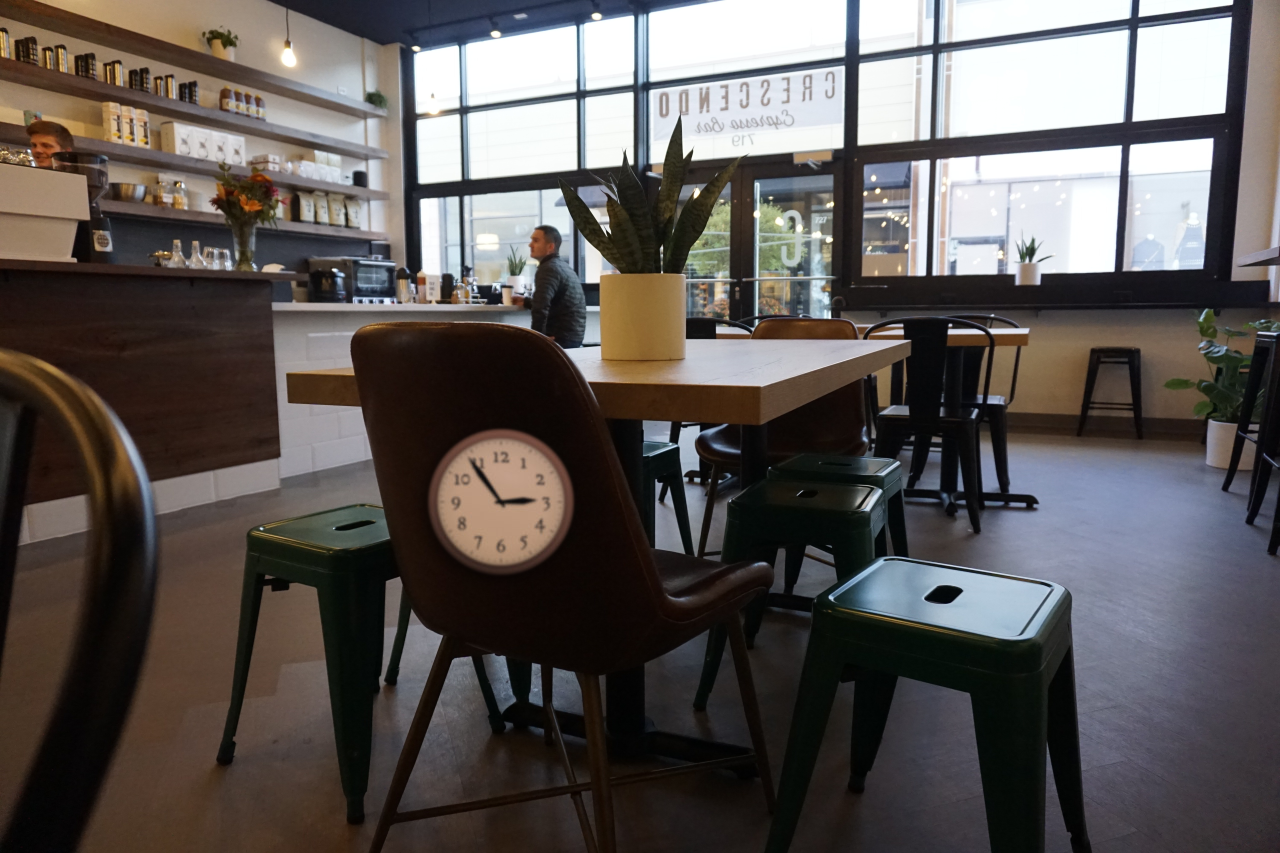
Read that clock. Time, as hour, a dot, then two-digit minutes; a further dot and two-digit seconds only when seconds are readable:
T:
2.54
